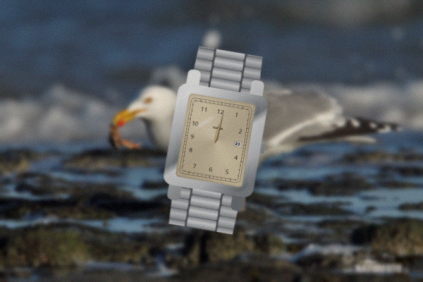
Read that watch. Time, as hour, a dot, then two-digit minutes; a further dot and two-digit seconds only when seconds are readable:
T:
12.01
